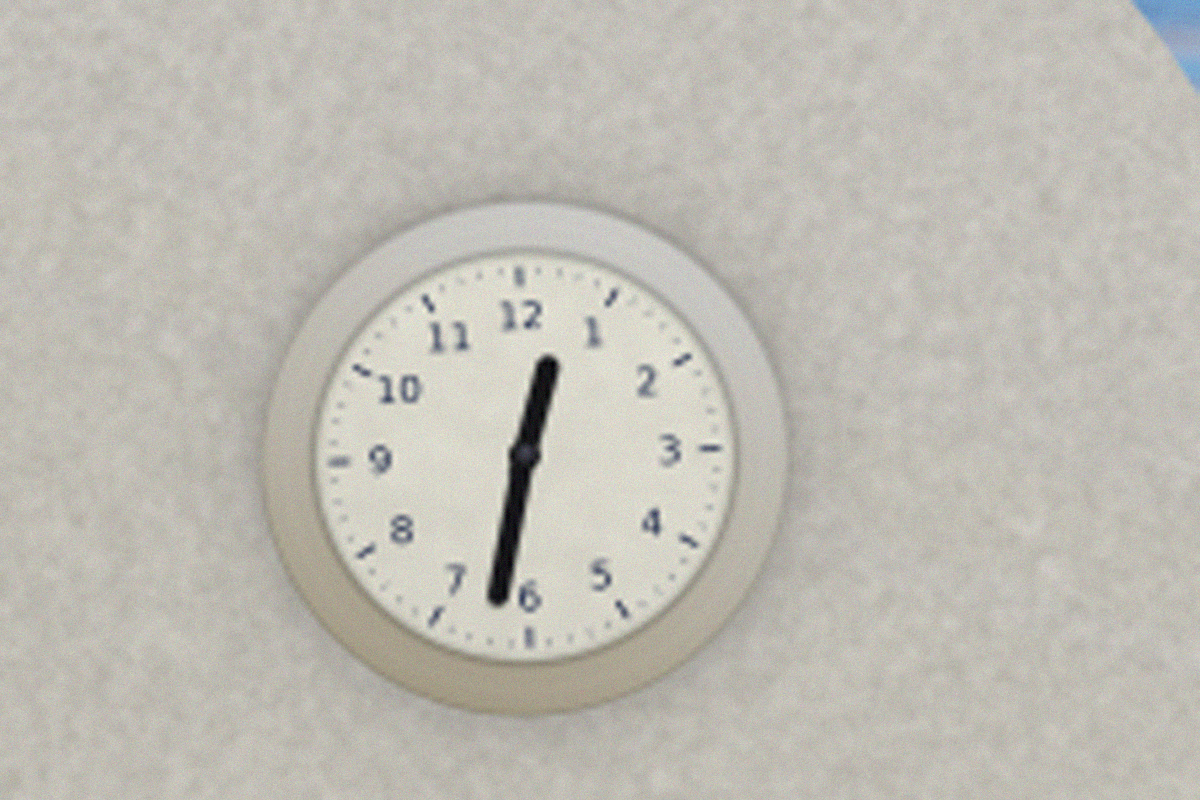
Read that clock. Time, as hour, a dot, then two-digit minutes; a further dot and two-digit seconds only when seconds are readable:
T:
12.32
